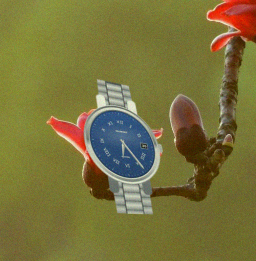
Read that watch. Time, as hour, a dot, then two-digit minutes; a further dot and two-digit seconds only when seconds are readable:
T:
6.24
